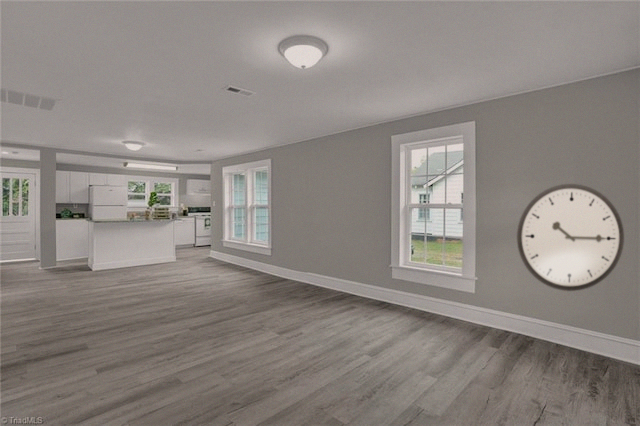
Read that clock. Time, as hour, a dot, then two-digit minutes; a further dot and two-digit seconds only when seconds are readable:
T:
10.15
